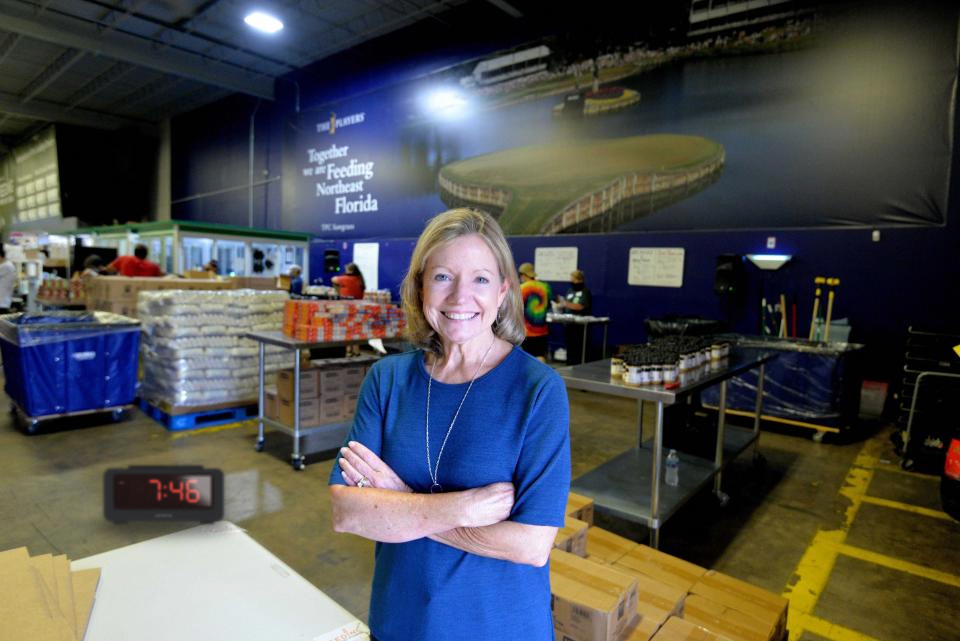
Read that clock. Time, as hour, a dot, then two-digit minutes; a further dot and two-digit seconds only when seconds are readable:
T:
7.46
